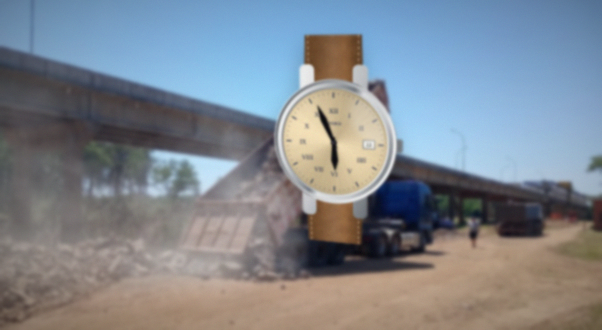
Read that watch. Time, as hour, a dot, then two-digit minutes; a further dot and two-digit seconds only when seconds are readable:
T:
5.56
